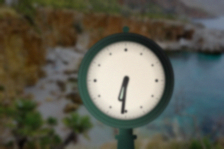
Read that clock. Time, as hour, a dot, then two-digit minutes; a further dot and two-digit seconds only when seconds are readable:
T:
6.31
